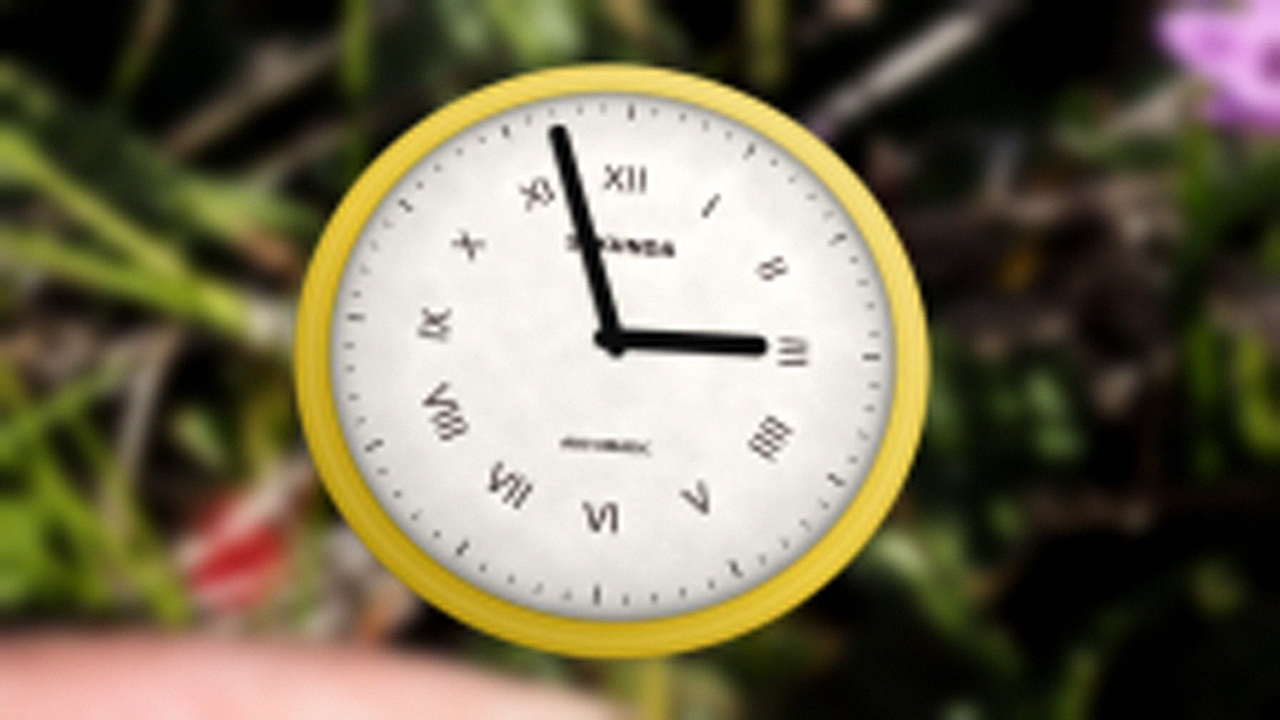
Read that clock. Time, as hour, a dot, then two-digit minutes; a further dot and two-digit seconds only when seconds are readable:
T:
2.57
